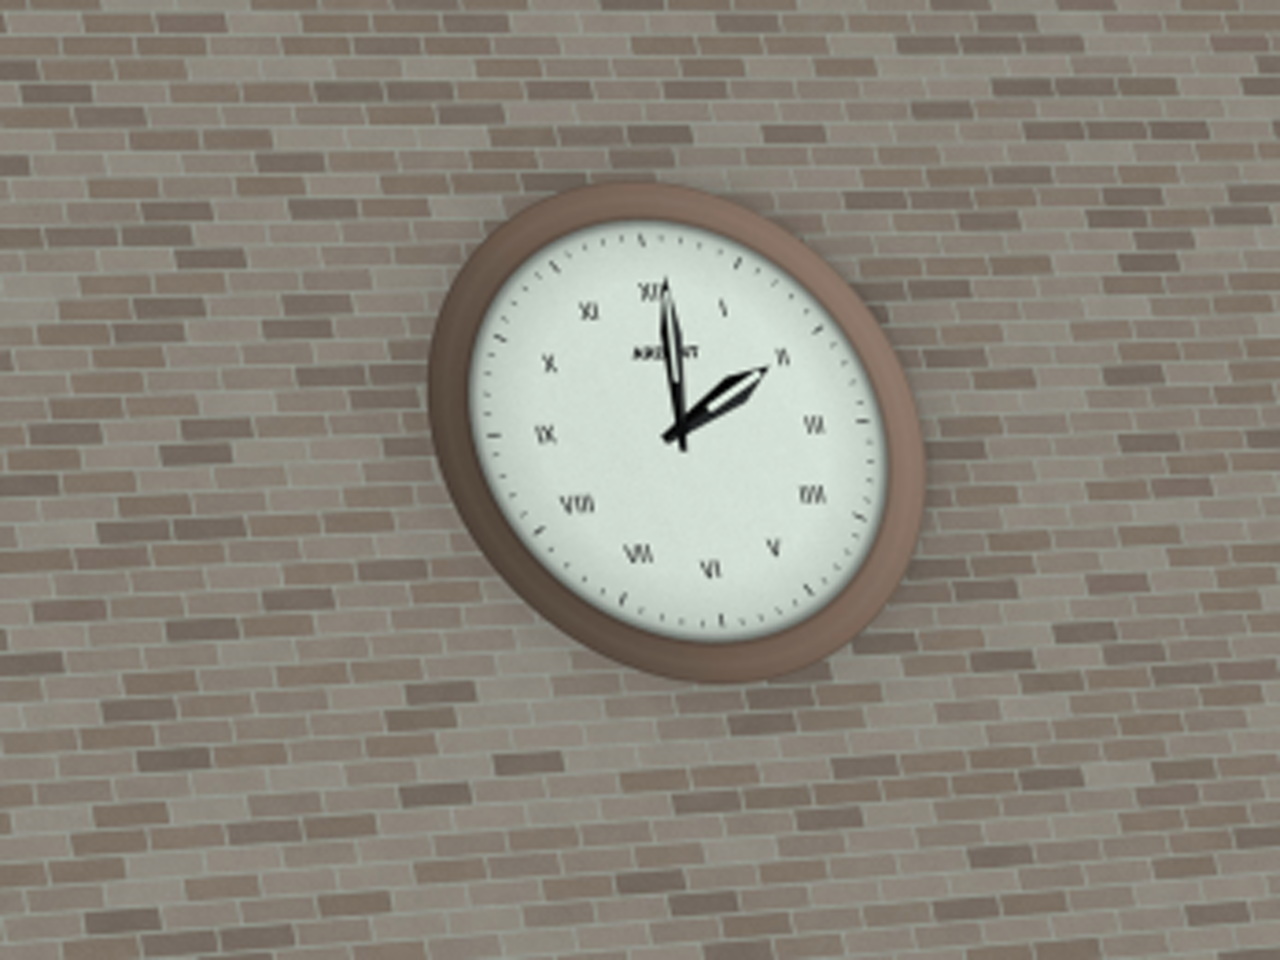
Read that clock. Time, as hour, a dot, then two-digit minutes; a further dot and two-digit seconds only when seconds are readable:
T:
2.01
